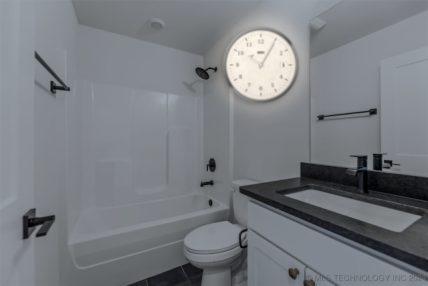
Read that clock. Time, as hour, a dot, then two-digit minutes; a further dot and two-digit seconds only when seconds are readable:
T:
10.05
